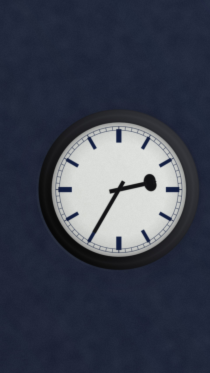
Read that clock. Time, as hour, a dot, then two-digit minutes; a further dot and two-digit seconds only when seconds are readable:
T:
2.35
